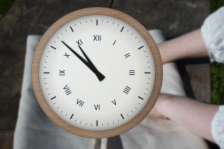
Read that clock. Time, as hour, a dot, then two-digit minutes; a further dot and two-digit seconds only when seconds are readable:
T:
10.52
